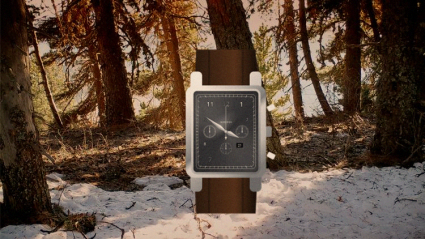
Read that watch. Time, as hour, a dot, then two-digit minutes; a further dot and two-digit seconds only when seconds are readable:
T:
3.51
